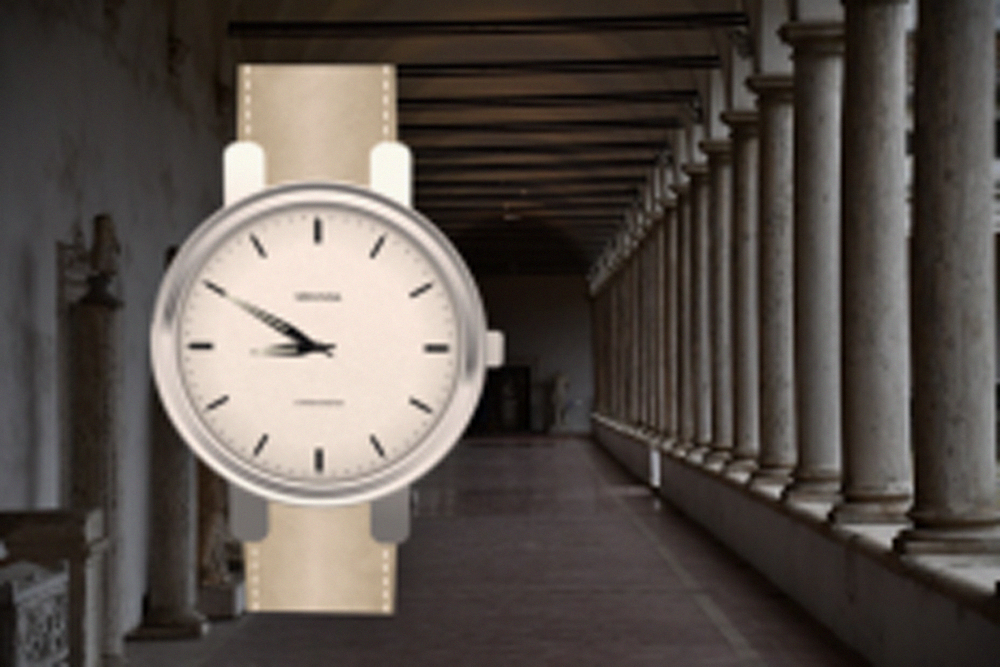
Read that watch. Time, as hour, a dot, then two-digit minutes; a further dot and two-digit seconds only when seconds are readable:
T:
8.50
